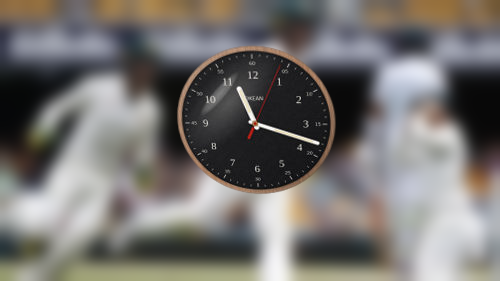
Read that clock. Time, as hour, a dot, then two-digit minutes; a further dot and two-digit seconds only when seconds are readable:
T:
11.18.04
